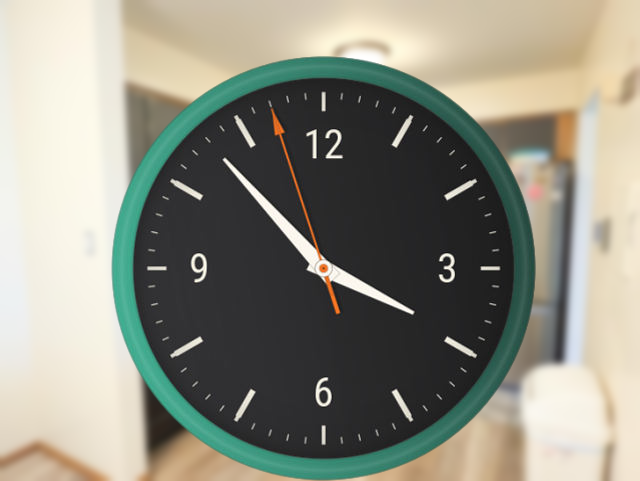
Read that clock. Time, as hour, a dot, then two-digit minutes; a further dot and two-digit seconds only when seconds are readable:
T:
3.52.57
